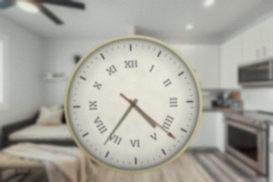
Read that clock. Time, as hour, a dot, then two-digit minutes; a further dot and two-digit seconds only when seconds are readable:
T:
4.36.22
